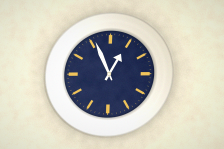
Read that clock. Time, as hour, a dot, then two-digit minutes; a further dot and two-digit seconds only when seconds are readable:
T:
12.56
